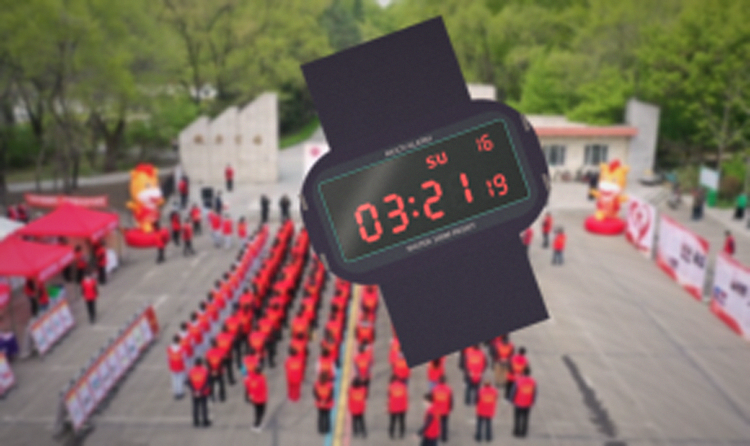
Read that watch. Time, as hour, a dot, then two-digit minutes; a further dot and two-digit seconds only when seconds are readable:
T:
3.21.19
